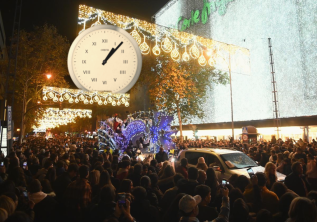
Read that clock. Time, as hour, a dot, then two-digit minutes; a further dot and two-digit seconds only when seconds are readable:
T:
1.07
